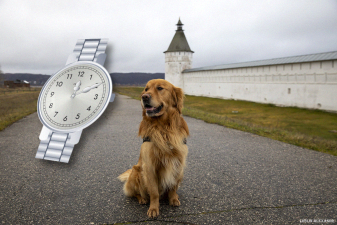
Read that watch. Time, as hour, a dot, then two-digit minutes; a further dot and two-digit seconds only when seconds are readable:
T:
12.10
